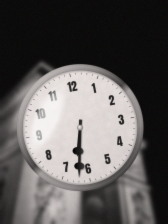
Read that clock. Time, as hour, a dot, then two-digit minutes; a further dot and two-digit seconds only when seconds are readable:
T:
6.32
